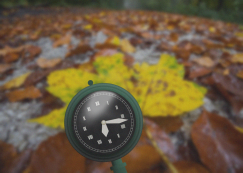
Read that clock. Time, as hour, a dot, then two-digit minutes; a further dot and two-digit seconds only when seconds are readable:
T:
6.17
